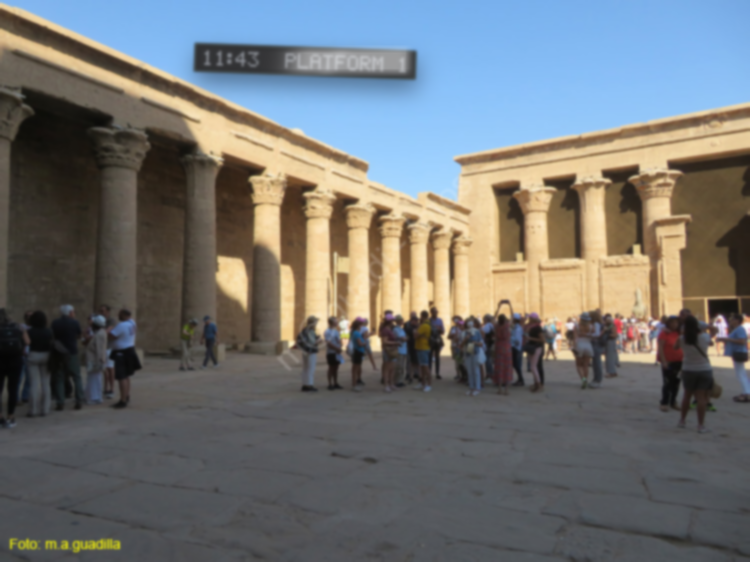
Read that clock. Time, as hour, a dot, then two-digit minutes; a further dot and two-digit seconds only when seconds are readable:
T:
11.43
